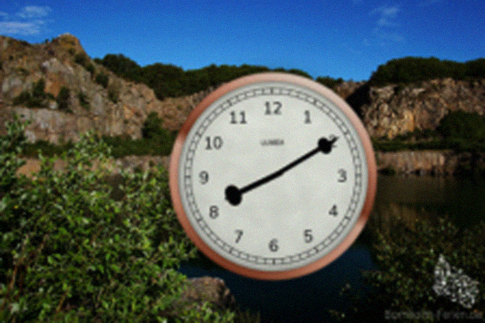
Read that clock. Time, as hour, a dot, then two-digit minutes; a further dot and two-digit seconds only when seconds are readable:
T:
8.10
